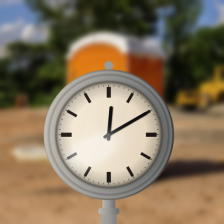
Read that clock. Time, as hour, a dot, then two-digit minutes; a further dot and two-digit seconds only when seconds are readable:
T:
12.10
